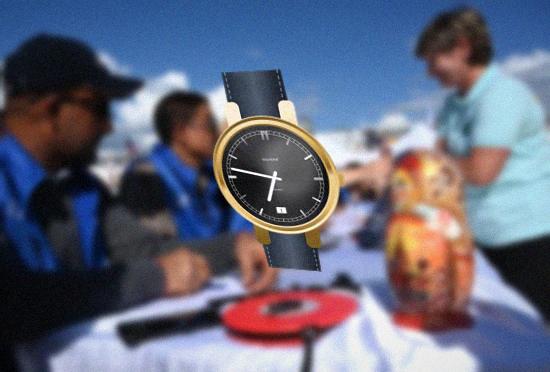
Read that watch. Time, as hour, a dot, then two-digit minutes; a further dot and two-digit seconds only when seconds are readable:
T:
6.47
